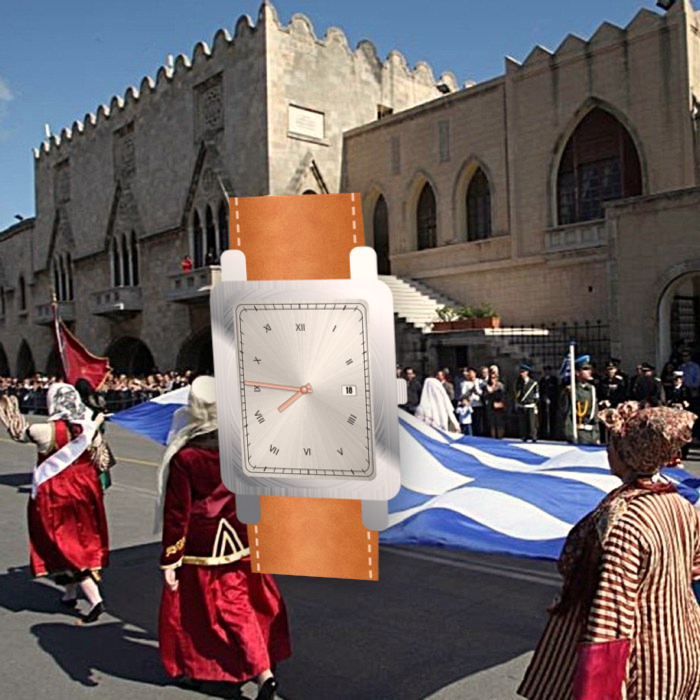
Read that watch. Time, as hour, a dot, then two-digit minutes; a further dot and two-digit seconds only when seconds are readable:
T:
7.46
